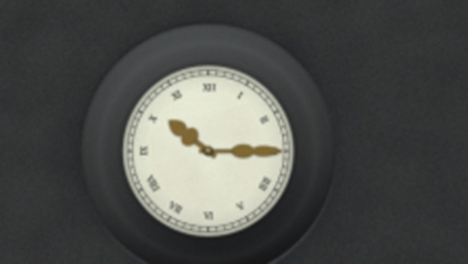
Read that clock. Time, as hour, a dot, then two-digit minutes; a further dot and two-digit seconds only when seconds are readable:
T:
10.15
